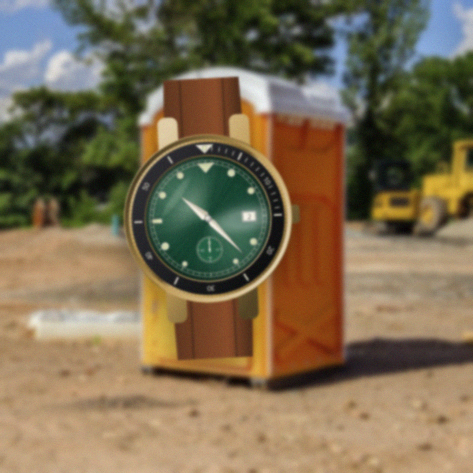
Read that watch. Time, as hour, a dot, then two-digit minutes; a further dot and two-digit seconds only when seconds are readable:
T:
10.23
